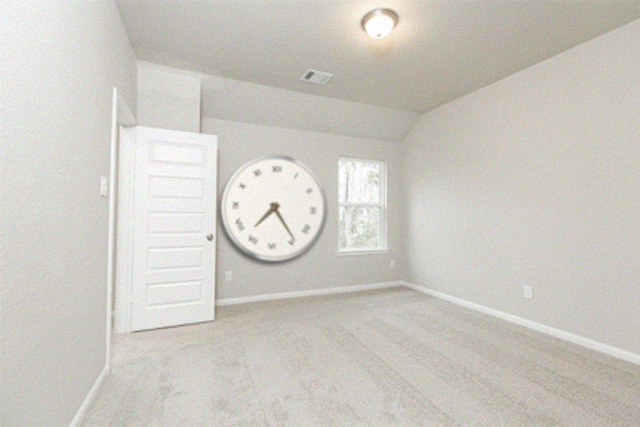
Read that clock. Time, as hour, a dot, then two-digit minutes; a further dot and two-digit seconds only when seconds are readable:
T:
7.24
